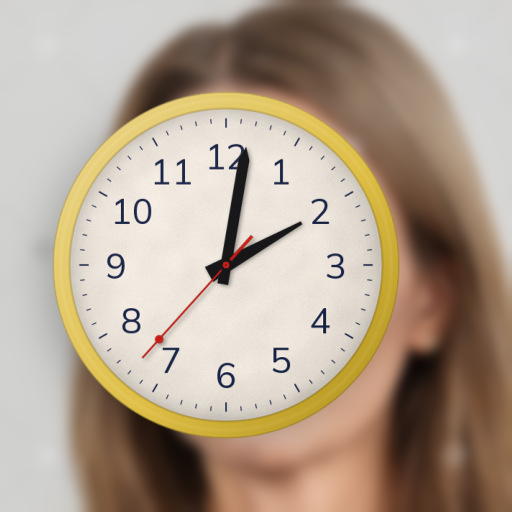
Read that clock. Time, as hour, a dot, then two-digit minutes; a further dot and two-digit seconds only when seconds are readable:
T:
2.01.37
